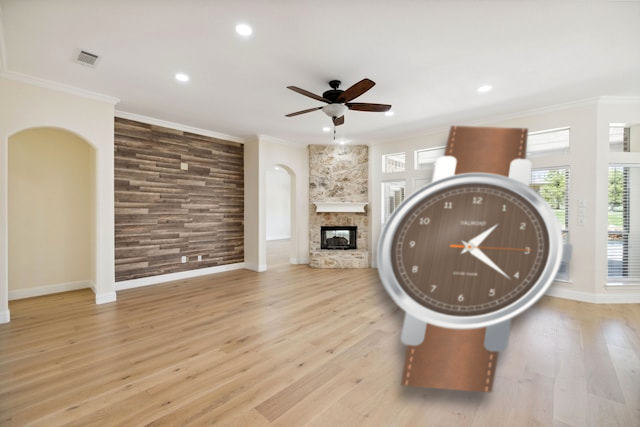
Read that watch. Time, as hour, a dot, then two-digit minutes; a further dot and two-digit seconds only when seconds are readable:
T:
1.21.15
